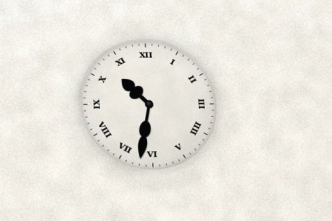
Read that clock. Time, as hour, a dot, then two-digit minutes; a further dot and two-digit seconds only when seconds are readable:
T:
10.32
